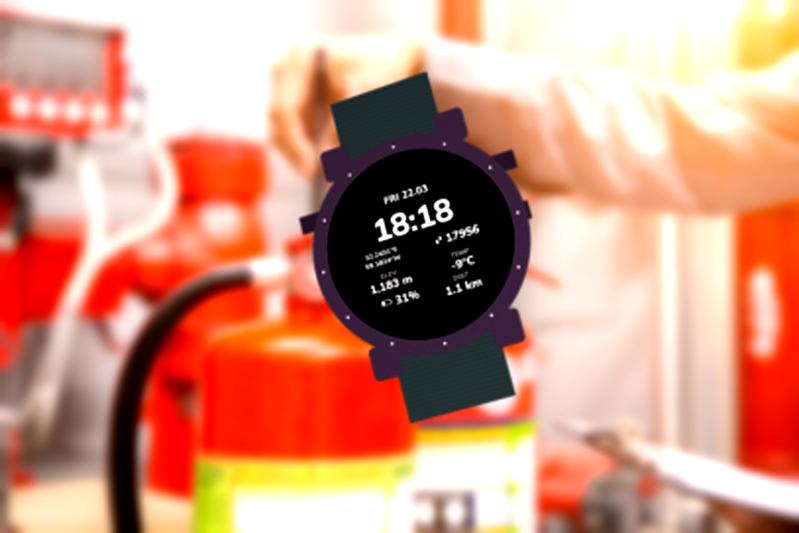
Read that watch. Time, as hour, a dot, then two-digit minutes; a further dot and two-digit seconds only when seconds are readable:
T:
18.18
